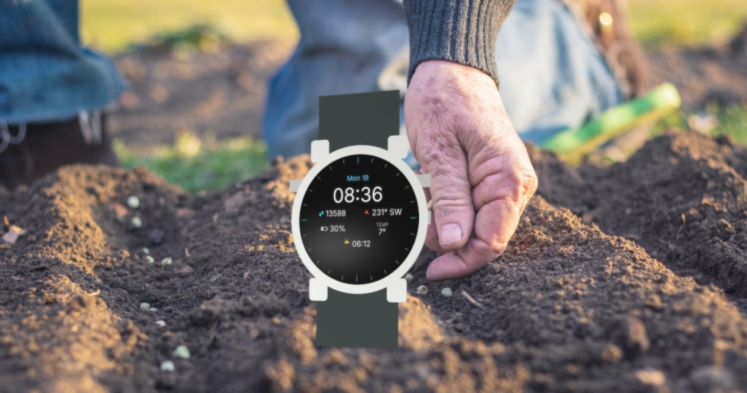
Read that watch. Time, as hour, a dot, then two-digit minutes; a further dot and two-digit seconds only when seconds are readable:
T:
8.36
